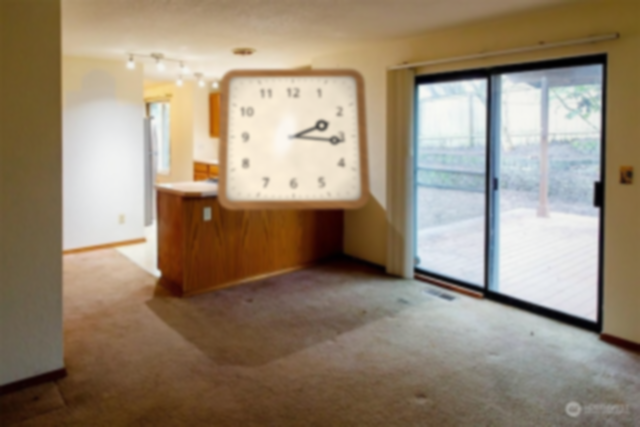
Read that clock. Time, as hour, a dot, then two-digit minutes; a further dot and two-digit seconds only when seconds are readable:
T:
2.16
